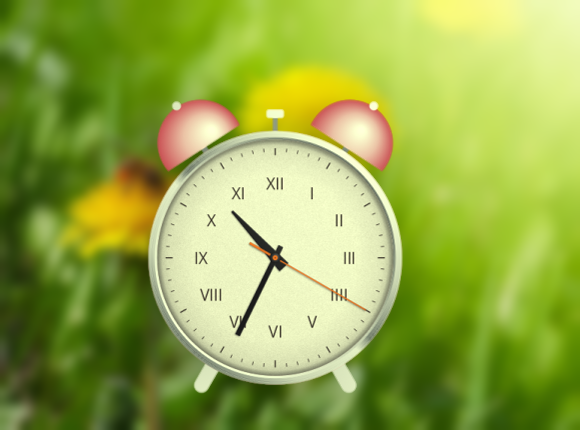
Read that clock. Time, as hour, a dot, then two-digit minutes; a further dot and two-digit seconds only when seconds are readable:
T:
10.34.20
